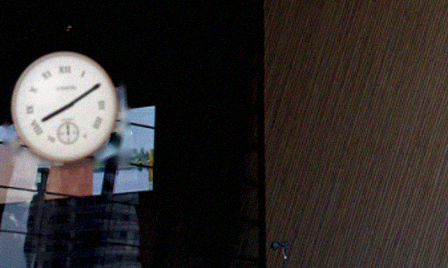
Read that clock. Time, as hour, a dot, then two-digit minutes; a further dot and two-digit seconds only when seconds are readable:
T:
8.10
